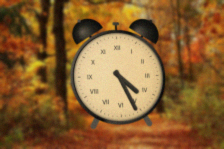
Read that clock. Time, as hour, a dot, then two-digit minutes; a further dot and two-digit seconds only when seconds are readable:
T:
4.26
